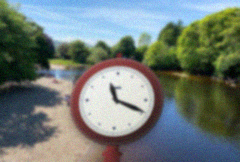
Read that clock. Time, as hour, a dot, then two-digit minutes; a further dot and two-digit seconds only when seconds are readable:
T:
11.19
